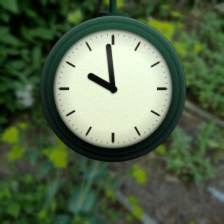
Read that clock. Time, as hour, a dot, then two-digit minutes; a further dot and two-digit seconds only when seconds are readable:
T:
9.59
